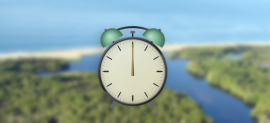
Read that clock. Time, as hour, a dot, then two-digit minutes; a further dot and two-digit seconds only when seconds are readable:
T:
12.00
